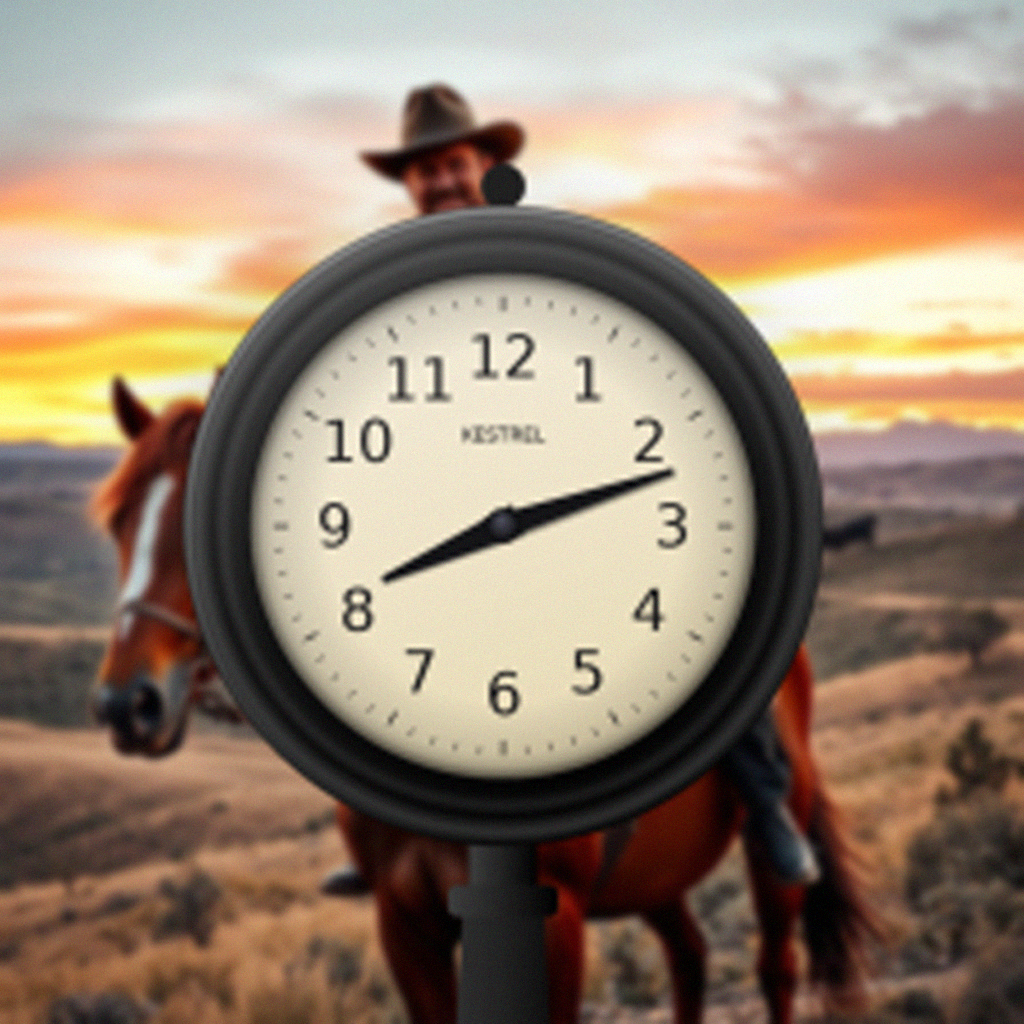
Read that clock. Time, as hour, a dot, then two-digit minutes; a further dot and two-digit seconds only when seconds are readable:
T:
8.12
